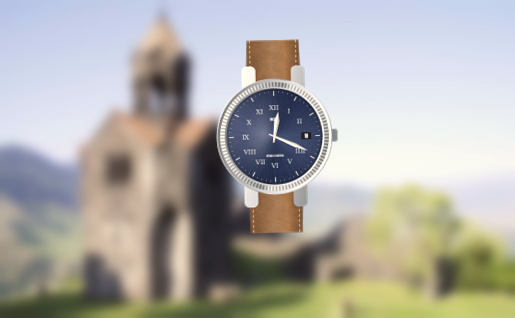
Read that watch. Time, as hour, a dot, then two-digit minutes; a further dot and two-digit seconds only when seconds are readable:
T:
12.19
